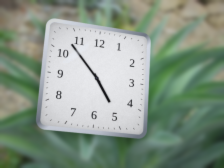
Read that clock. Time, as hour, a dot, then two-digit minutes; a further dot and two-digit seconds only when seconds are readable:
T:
4.53
